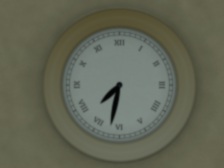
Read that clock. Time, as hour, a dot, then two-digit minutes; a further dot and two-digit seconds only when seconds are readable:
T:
7.32
